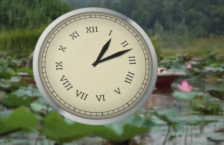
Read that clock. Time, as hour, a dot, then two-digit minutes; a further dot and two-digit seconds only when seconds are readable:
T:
1.12
